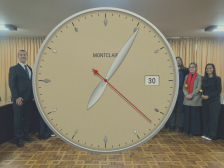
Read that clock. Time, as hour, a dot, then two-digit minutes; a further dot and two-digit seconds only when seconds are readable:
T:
7.05.22
